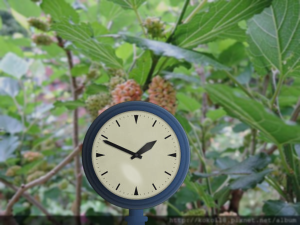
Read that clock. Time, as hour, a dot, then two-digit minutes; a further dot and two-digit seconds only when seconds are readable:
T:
1.49
